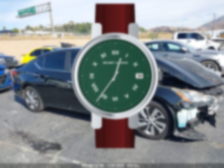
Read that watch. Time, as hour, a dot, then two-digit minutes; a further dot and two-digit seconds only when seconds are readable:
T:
12.36
